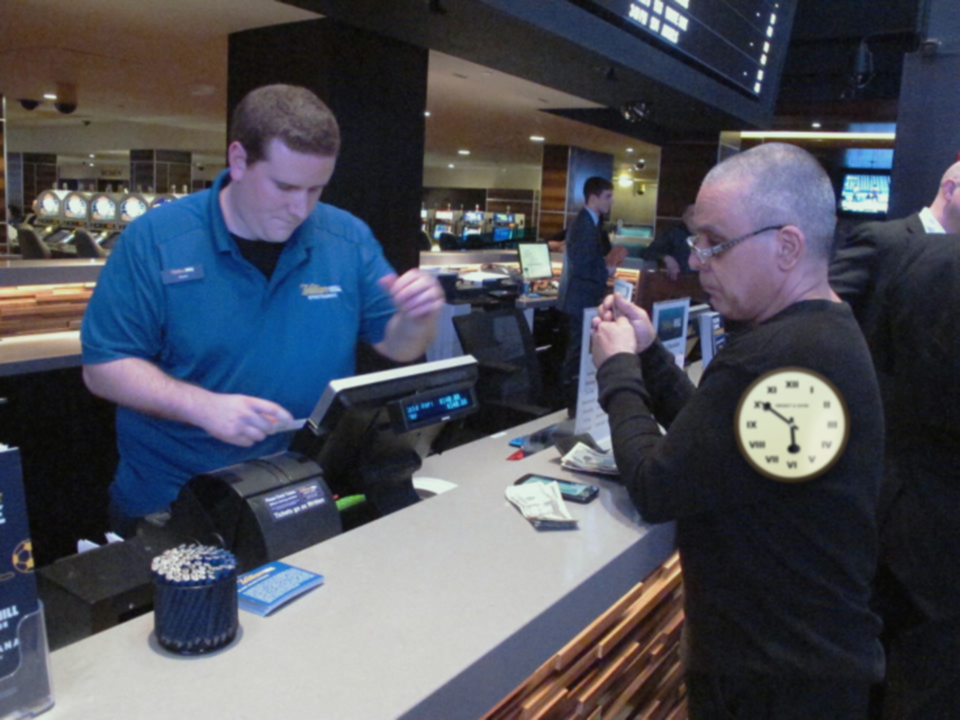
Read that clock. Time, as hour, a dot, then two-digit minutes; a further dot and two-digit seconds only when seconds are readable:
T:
5.51
